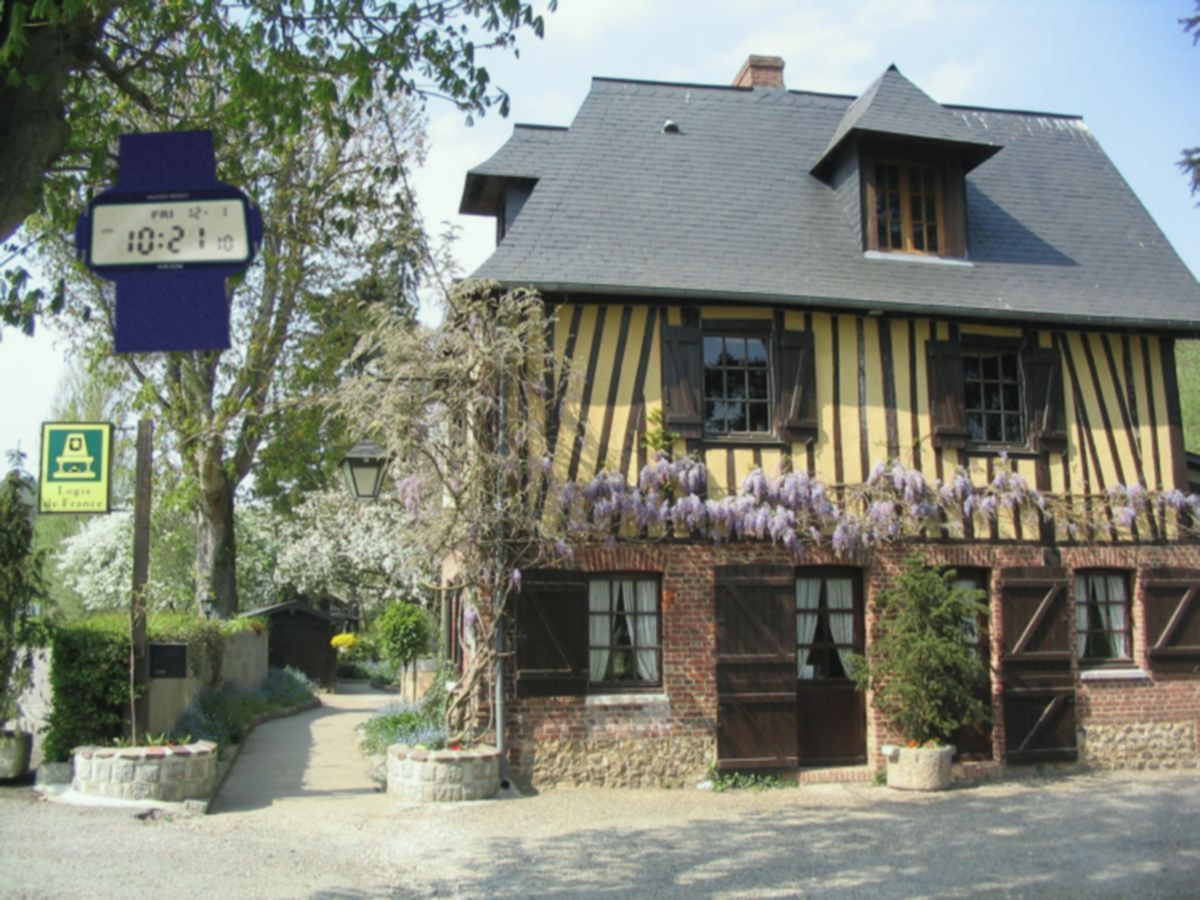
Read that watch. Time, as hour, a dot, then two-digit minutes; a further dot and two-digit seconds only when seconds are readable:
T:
10.21.10
